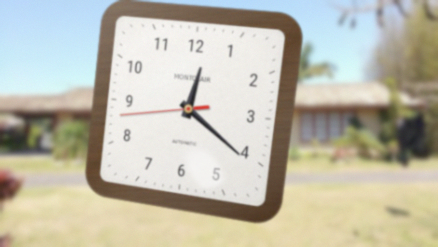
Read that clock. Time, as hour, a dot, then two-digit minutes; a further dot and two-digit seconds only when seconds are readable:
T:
12.20.43
